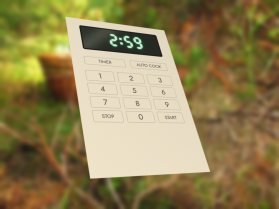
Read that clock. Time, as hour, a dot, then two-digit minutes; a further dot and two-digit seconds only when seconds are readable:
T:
2.59
